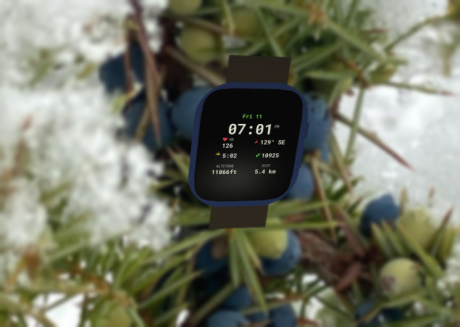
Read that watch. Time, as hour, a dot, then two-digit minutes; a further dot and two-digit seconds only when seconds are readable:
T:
7.01
